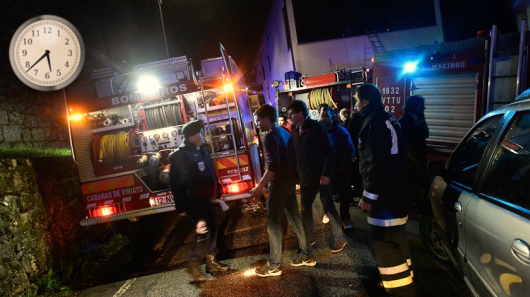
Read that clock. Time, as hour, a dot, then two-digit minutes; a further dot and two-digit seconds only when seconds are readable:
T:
5.38
